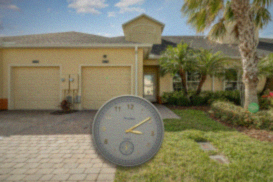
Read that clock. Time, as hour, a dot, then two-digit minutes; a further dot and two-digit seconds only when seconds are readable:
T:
3.09
